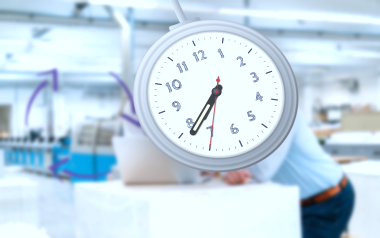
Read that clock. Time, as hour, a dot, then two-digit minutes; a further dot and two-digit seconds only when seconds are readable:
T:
7.38.35
